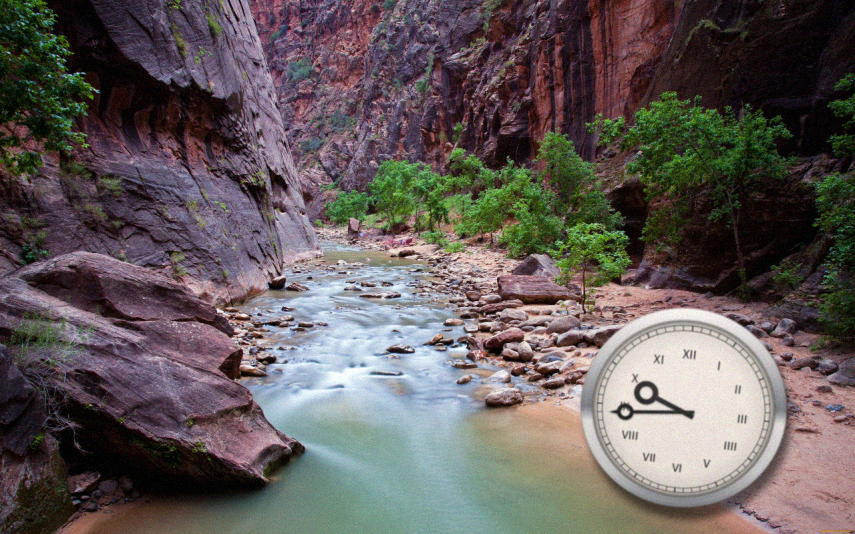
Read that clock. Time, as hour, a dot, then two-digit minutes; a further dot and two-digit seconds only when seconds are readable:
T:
9.44
